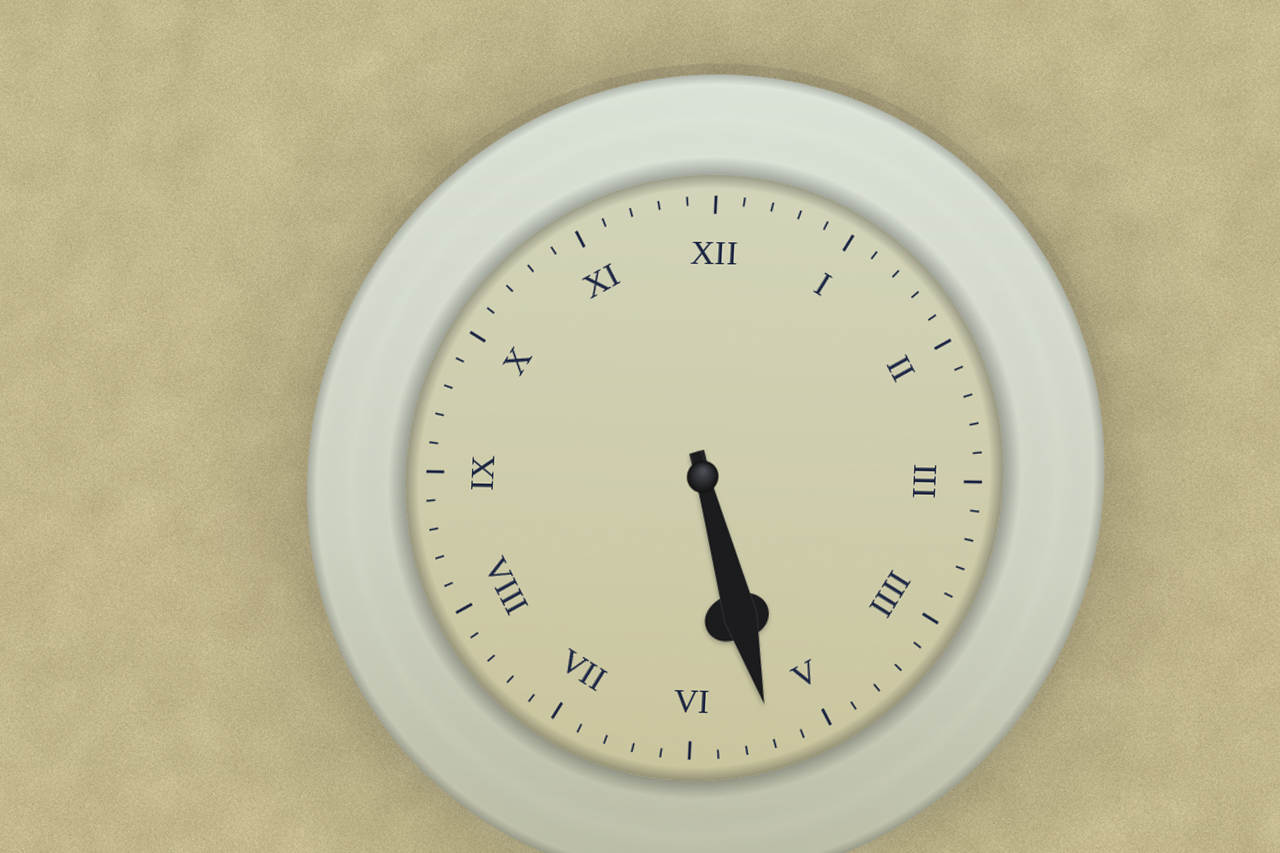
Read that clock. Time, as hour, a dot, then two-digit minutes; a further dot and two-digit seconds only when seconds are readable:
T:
5.27
